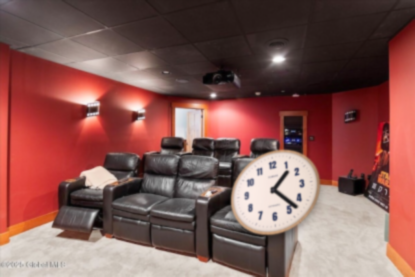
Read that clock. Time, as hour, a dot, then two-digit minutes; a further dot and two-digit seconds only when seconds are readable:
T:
1.23
